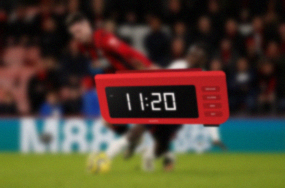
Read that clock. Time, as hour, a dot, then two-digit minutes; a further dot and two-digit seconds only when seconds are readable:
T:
11.20
